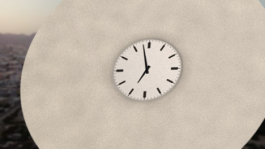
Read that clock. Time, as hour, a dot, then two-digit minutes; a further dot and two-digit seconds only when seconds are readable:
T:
6.58
